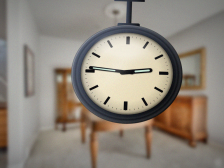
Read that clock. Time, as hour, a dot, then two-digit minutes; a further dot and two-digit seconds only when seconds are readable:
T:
2.46
